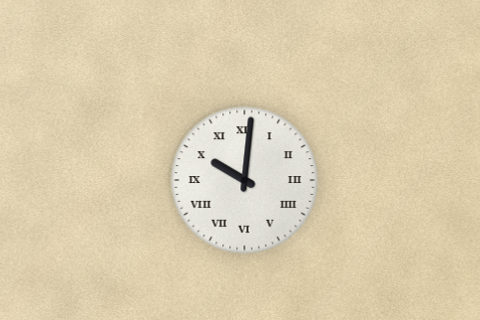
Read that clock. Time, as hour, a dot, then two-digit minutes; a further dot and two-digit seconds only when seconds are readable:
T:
10.01
